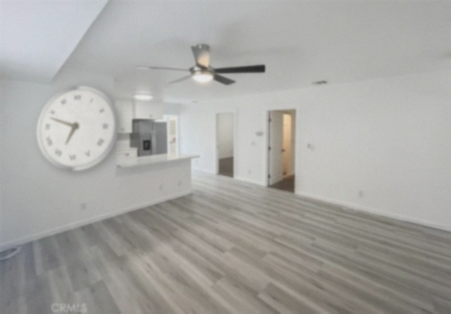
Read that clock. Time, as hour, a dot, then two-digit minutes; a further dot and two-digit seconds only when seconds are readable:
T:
6.48
